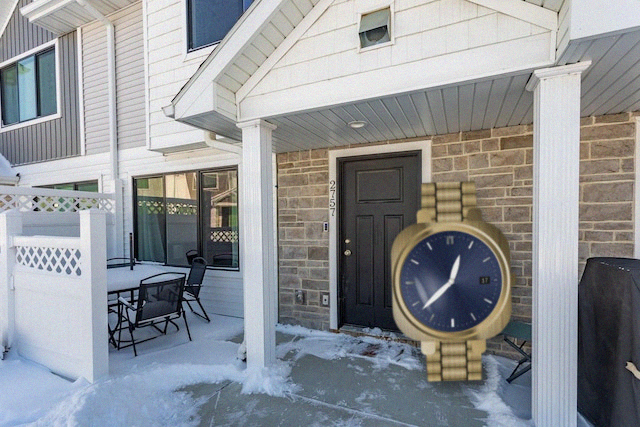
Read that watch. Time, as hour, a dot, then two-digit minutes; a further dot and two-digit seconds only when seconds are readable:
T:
12.38
